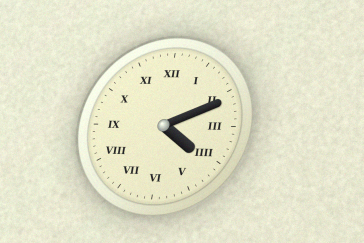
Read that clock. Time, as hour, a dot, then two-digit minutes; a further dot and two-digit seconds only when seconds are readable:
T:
4.11
